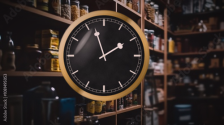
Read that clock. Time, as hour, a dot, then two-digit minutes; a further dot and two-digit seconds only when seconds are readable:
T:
1.57
